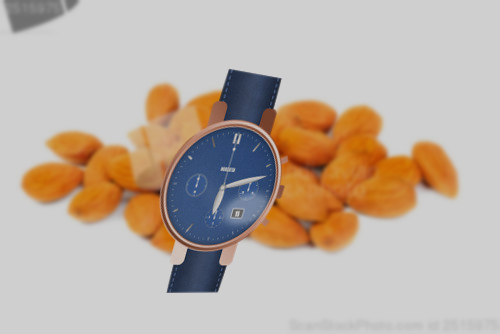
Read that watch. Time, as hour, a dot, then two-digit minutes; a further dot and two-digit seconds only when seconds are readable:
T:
6.12
